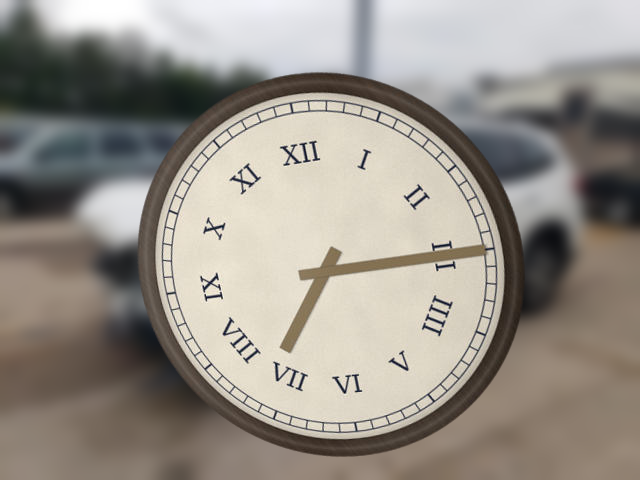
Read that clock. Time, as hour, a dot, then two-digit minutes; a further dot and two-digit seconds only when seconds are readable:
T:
7.15
